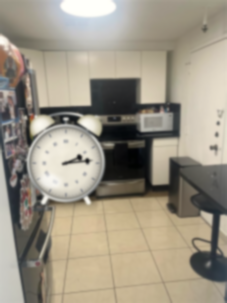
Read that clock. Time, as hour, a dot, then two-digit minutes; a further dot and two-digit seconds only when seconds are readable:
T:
2.14
